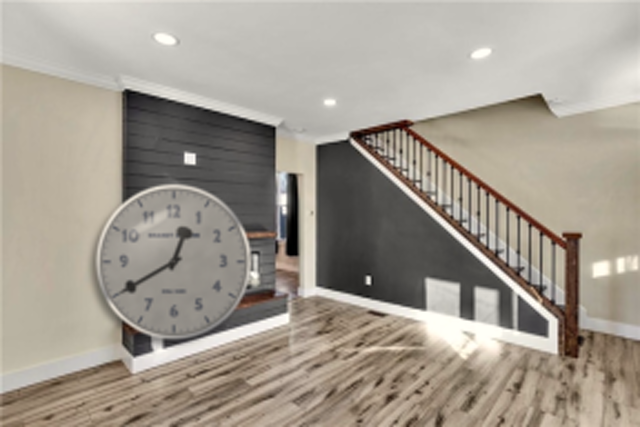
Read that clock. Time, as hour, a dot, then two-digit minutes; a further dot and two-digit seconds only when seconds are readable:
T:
12.40
